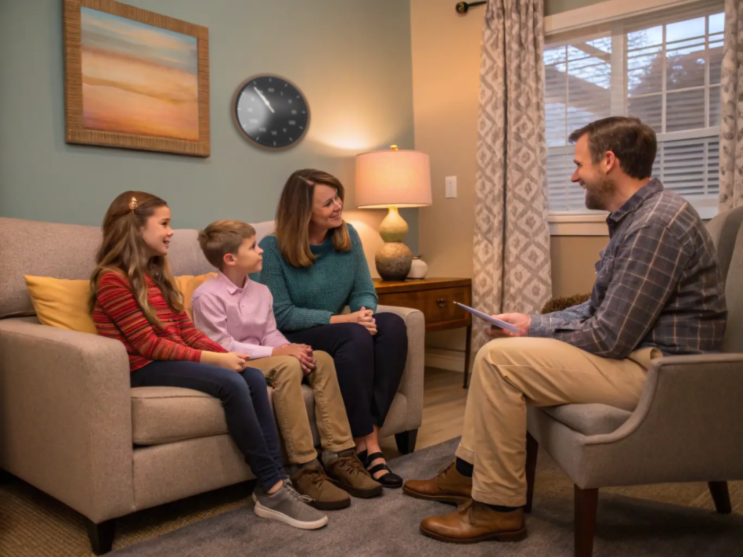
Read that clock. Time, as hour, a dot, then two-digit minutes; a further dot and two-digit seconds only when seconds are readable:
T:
10.54
